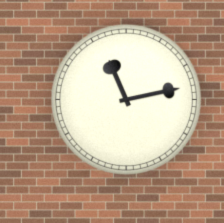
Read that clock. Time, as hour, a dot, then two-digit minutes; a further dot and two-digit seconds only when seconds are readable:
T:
11.13
